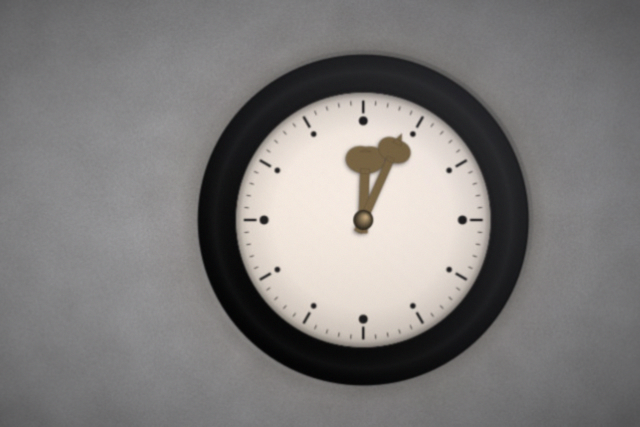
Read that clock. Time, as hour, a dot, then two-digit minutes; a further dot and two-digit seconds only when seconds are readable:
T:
12.04
